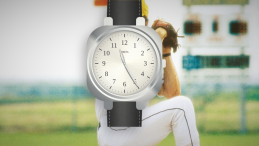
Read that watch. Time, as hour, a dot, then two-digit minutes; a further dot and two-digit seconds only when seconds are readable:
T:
11.25
